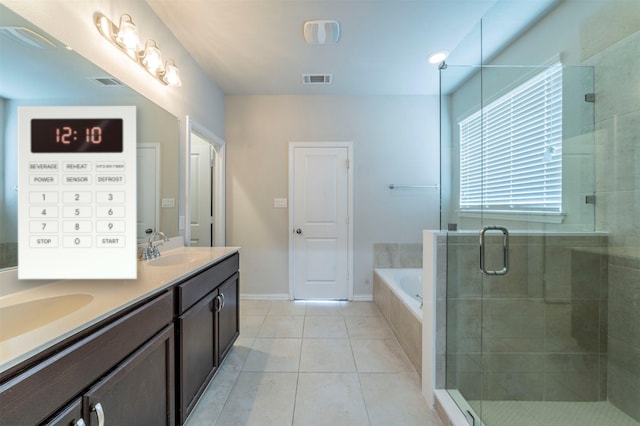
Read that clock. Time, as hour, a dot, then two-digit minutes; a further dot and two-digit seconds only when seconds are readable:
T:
12.10
